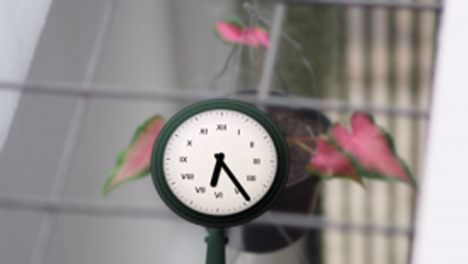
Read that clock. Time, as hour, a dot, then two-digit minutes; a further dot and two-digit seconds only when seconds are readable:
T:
6.24
